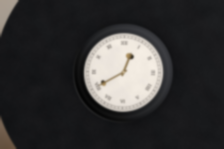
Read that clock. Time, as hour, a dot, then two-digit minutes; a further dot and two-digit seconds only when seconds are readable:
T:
12.40
